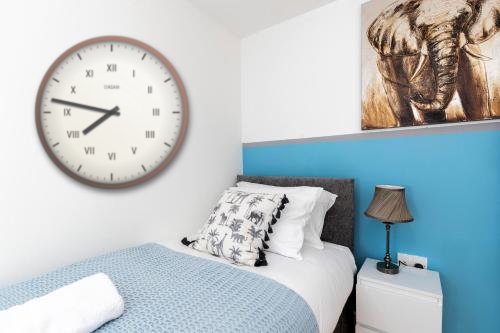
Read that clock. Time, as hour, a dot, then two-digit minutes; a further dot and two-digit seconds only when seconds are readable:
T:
7.47
